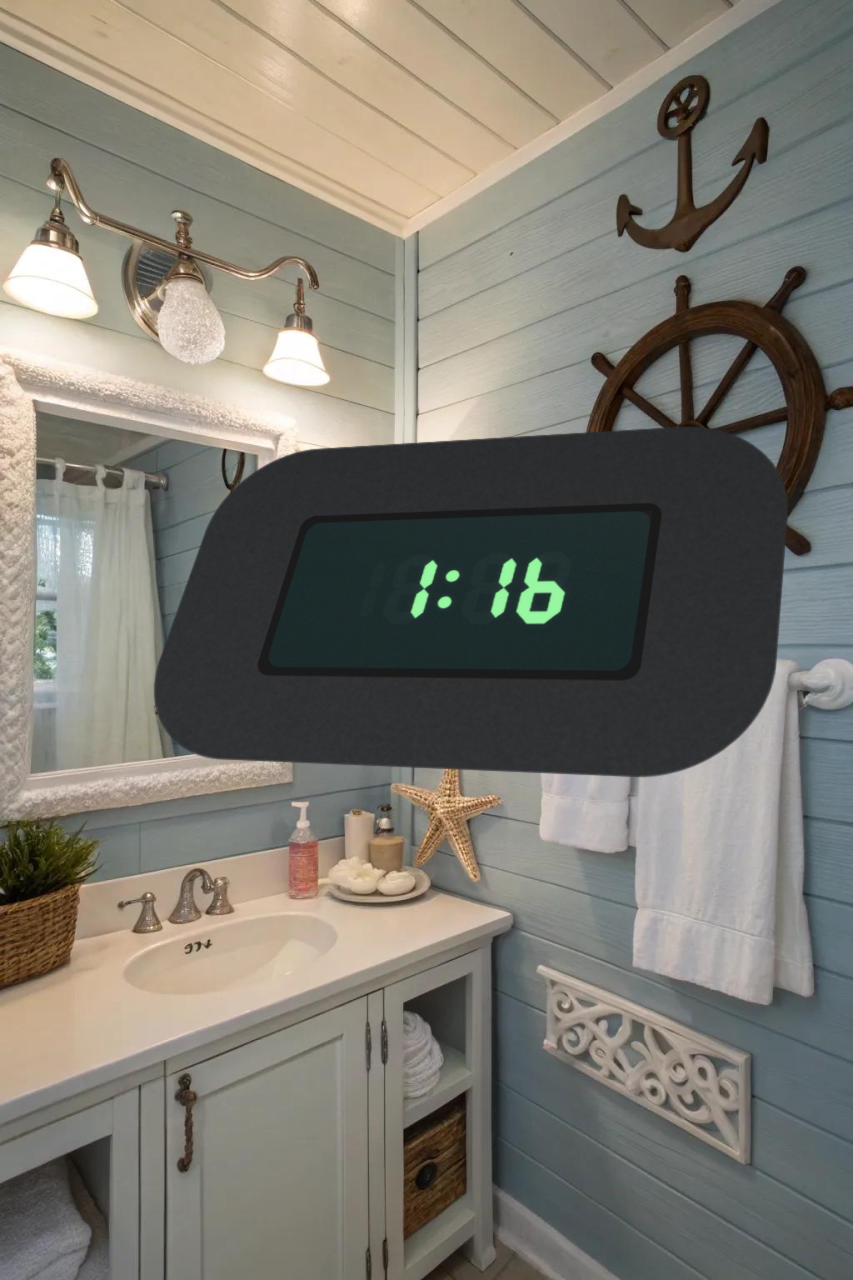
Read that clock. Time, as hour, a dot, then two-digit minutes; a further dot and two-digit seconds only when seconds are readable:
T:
1.16
